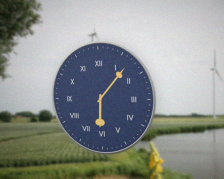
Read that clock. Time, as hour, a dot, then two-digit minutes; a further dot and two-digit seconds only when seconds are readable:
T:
6.07
